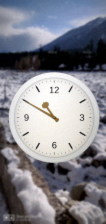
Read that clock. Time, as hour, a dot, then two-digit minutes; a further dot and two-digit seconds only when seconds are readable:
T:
10.50
